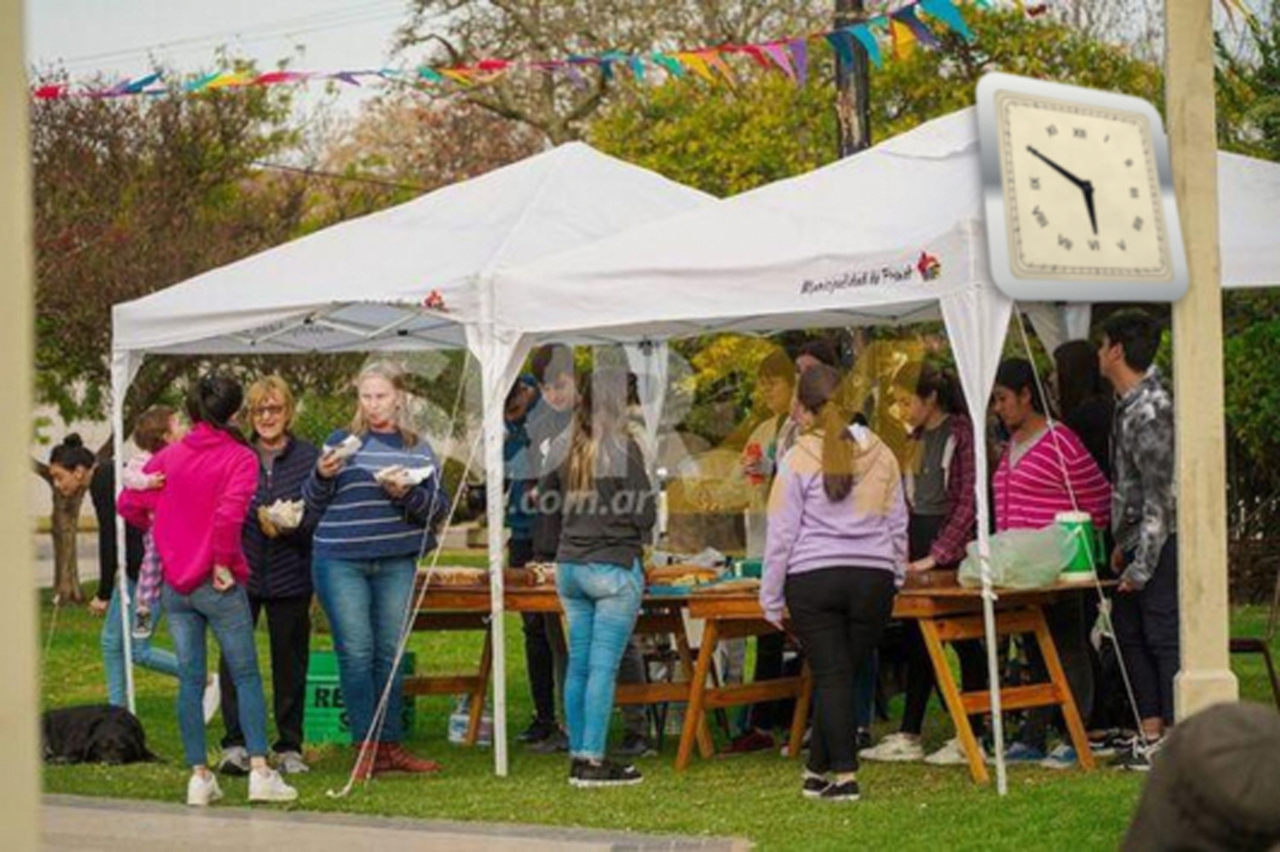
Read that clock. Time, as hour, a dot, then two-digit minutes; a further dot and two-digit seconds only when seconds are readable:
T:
5.50
